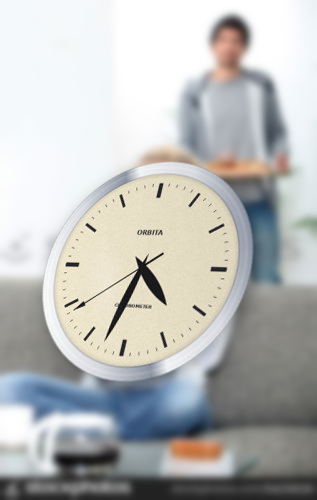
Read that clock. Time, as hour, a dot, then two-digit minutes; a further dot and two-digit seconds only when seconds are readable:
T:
4.32.39
